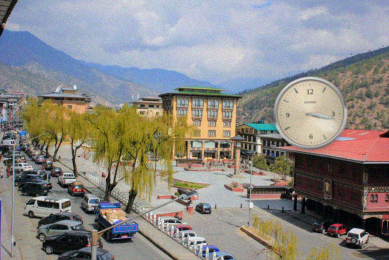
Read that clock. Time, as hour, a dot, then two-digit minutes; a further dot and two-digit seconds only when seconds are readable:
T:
3.17
